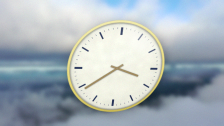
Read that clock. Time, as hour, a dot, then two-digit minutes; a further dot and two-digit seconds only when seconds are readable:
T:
3.39
